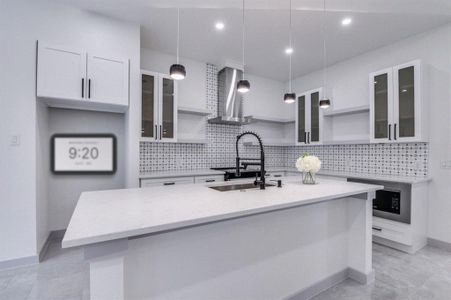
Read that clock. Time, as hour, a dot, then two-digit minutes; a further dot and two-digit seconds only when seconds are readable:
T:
9.20
